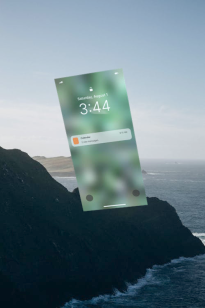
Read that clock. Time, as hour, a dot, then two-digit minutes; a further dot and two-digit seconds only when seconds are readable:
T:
3.44
